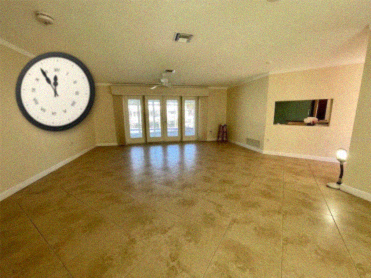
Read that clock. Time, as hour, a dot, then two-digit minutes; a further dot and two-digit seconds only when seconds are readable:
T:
11.54
